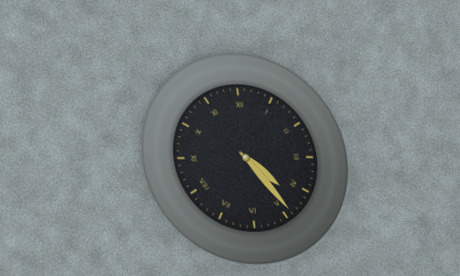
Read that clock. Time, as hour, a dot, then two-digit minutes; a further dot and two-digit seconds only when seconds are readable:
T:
4.24
